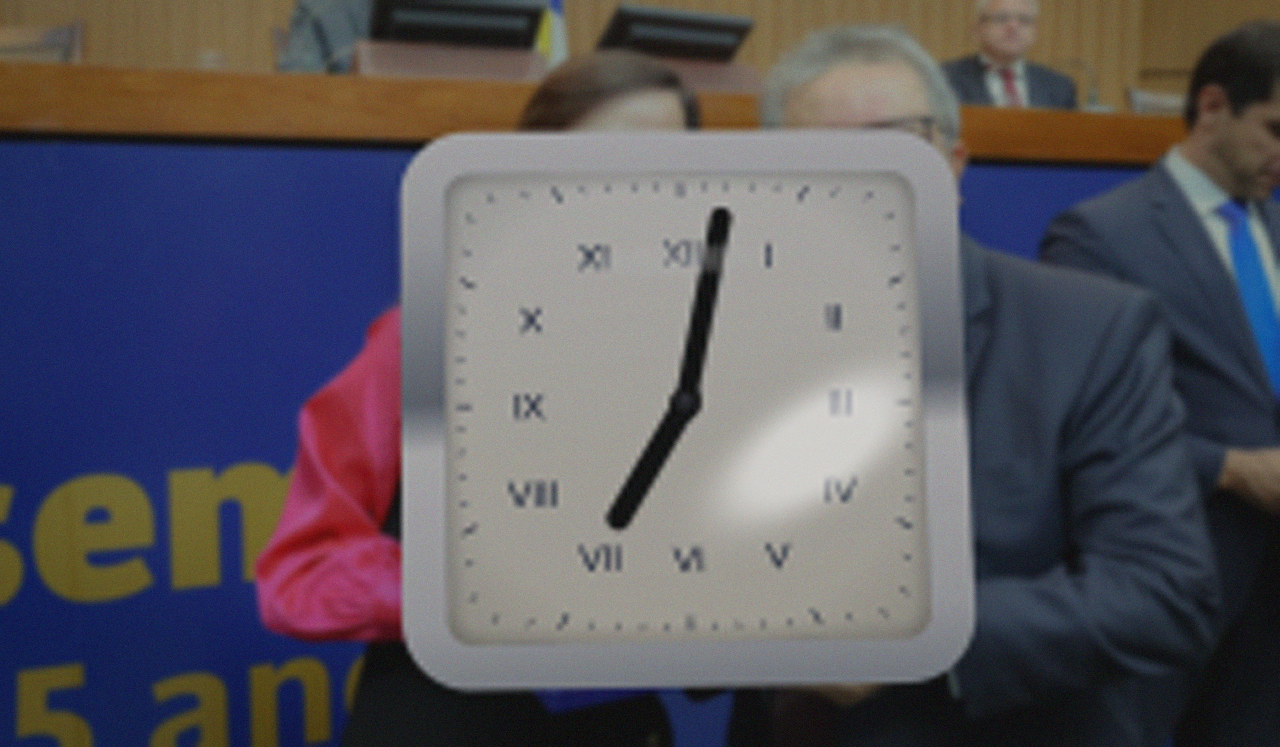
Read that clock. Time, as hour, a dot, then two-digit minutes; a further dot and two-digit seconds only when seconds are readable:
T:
7.02
